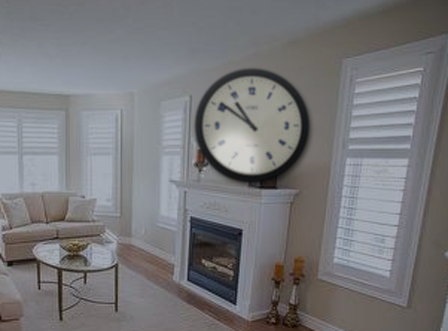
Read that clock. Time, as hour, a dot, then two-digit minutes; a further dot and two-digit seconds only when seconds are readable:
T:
10.51
